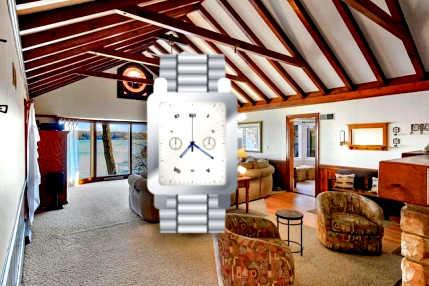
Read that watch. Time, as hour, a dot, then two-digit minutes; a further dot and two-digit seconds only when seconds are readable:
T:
7.21
